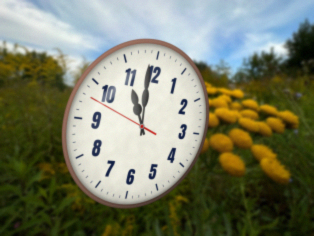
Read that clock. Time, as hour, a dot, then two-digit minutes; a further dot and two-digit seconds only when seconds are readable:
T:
10.58.48
